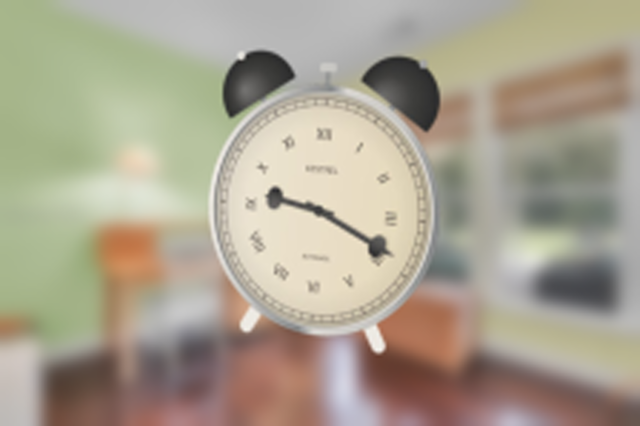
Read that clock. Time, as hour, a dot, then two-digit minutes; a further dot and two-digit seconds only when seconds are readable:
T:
9.19
